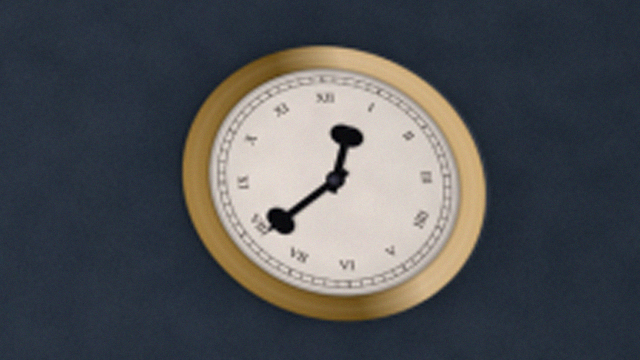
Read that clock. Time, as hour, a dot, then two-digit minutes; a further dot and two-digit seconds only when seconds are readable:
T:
12.39
